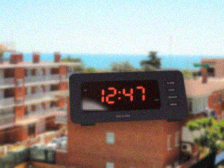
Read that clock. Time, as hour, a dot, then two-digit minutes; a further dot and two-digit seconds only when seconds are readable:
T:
12.47
